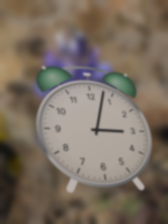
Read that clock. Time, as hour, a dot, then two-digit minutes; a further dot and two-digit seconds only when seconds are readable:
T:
3.03
